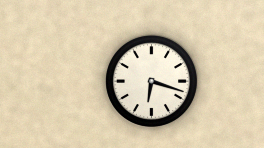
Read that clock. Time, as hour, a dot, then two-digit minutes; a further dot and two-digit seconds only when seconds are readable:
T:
6.18
